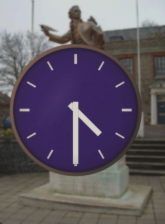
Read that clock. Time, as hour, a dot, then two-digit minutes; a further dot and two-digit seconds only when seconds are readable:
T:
4.30
